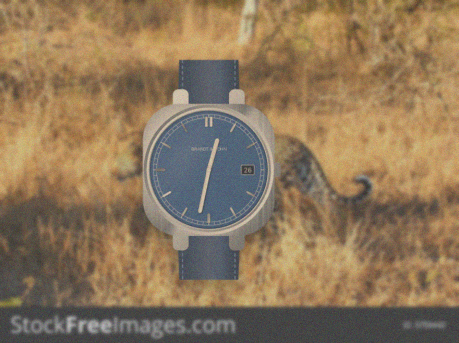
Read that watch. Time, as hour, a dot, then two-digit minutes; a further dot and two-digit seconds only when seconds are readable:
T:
12.32
